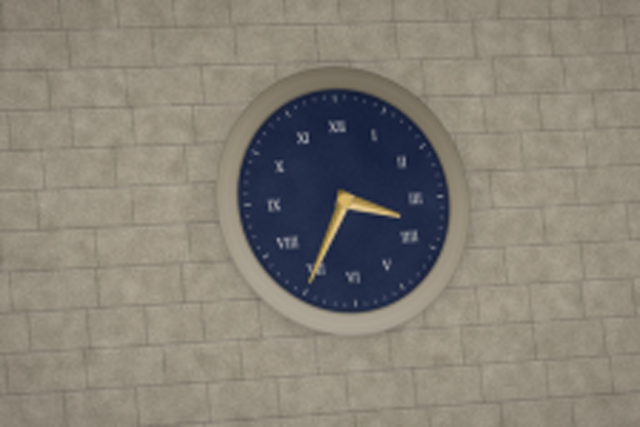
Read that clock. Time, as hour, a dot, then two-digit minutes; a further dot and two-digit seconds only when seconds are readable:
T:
3.35
